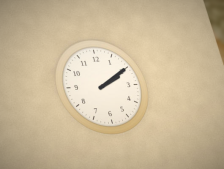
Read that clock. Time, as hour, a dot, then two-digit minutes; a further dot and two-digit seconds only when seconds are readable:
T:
2.10
